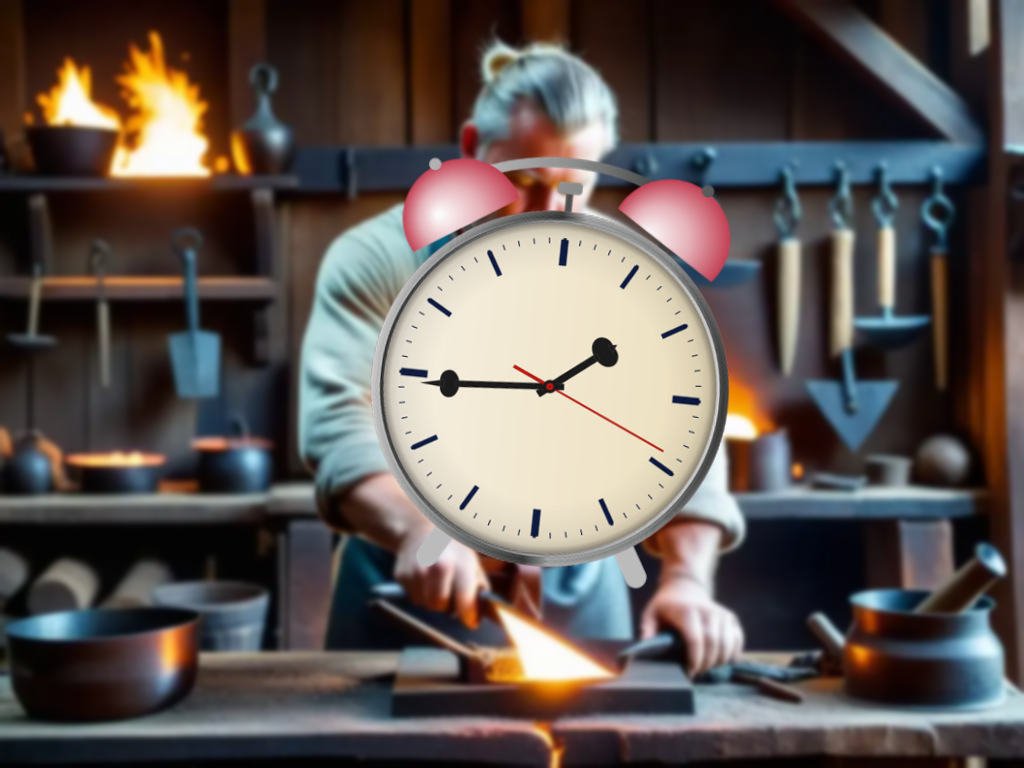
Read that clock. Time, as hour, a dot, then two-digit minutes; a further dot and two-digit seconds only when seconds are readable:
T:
1.44.19
